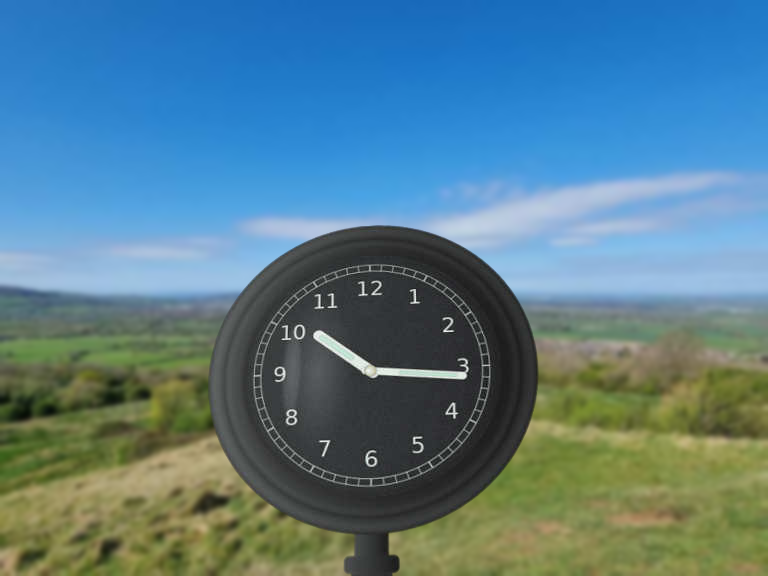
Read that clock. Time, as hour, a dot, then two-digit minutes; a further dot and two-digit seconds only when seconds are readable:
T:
10.16
